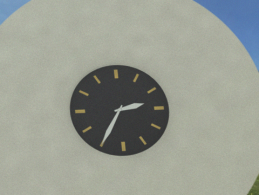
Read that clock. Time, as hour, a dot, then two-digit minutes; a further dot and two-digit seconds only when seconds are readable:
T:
2.35
